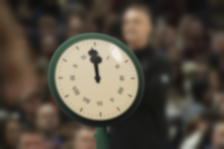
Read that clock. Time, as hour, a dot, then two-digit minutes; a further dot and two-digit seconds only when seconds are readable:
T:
11.59
